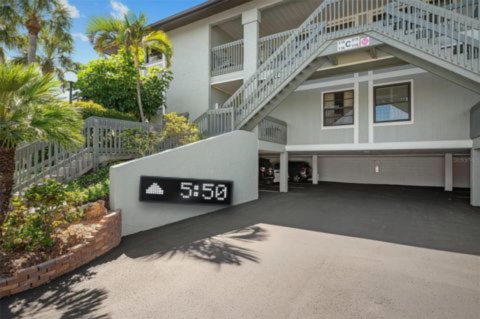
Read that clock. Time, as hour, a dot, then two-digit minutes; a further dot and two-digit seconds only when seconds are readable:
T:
5.50
